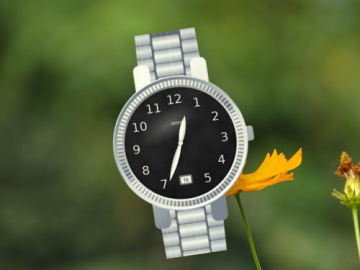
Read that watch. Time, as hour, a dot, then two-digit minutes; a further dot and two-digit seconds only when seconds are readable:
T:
12.34
